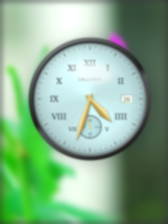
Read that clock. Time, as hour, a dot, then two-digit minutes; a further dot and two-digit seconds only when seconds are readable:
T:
4.33
